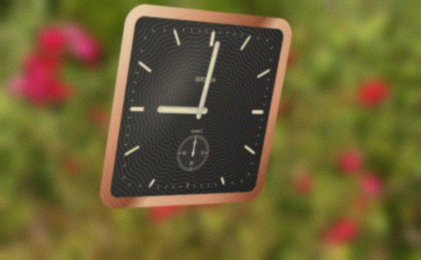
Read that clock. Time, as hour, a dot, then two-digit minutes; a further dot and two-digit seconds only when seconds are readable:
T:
9.01
